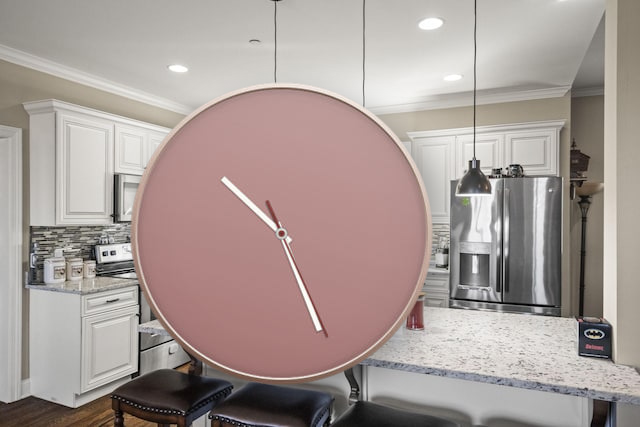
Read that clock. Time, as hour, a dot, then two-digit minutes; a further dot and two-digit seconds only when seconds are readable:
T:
10.26.26
